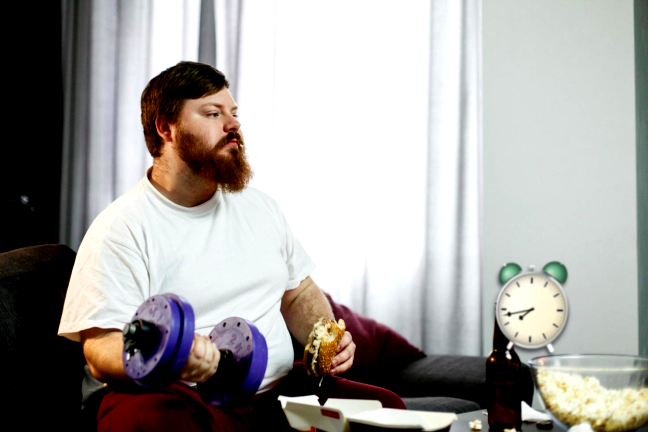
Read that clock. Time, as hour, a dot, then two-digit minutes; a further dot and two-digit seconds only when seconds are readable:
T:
7.43
